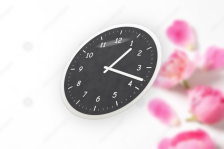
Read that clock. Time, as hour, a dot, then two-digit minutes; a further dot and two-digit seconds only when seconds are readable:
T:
1.18
